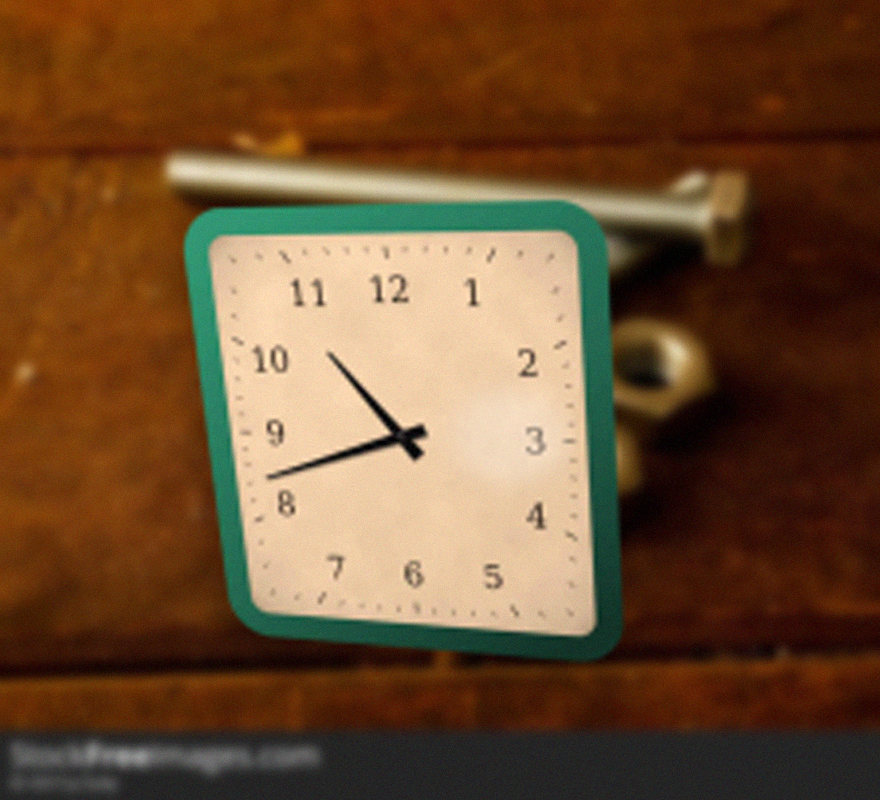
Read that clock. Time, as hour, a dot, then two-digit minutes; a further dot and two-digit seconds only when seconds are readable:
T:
10.42
